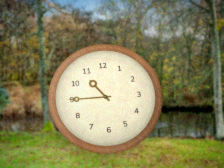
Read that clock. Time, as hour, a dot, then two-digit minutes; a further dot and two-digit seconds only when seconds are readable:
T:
10.45
